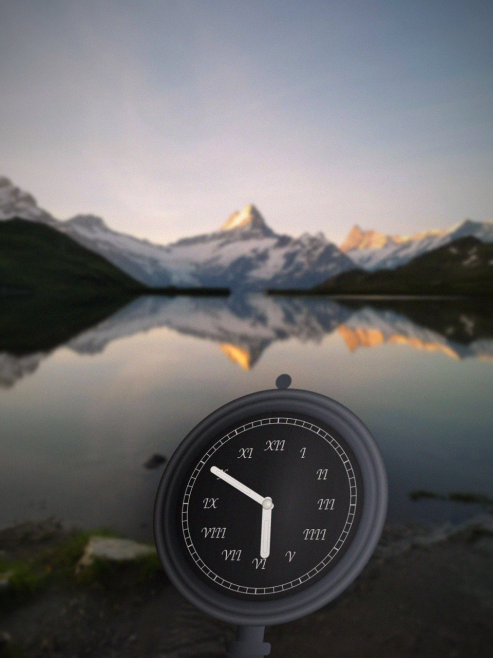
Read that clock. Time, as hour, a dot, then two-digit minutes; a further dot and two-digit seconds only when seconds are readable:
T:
5.50
